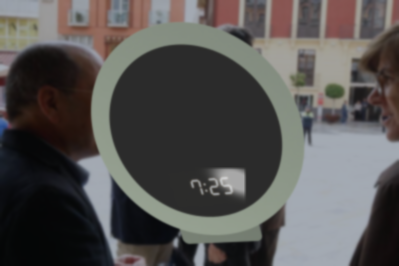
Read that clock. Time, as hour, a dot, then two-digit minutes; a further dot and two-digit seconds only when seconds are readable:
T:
7.25
